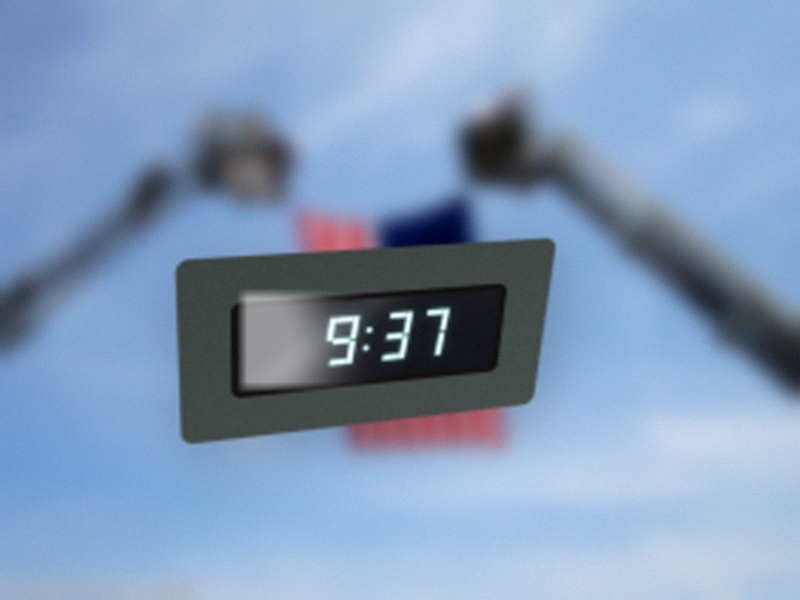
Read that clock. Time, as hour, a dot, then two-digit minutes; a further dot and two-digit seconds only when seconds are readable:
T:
9.37
